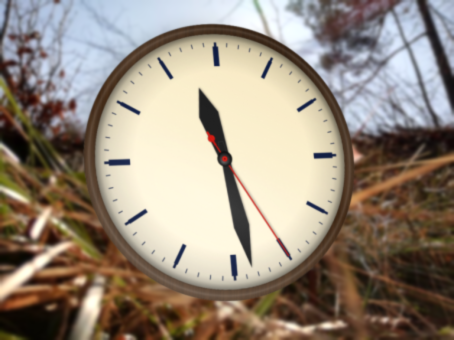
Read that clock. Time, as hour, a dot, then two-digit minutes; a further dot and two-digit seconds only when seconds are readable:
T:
11.28.25
